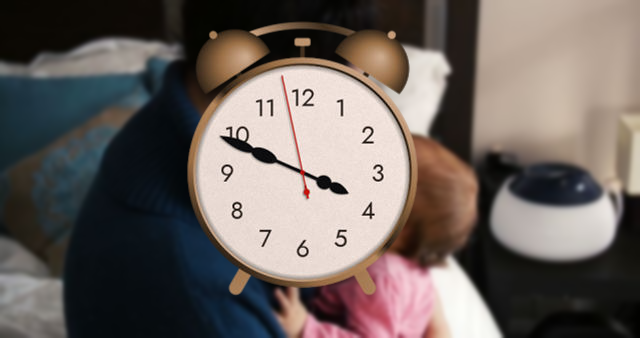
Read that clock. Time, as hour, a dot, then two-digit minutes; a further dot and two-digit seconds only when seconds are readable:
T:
3.48.58
